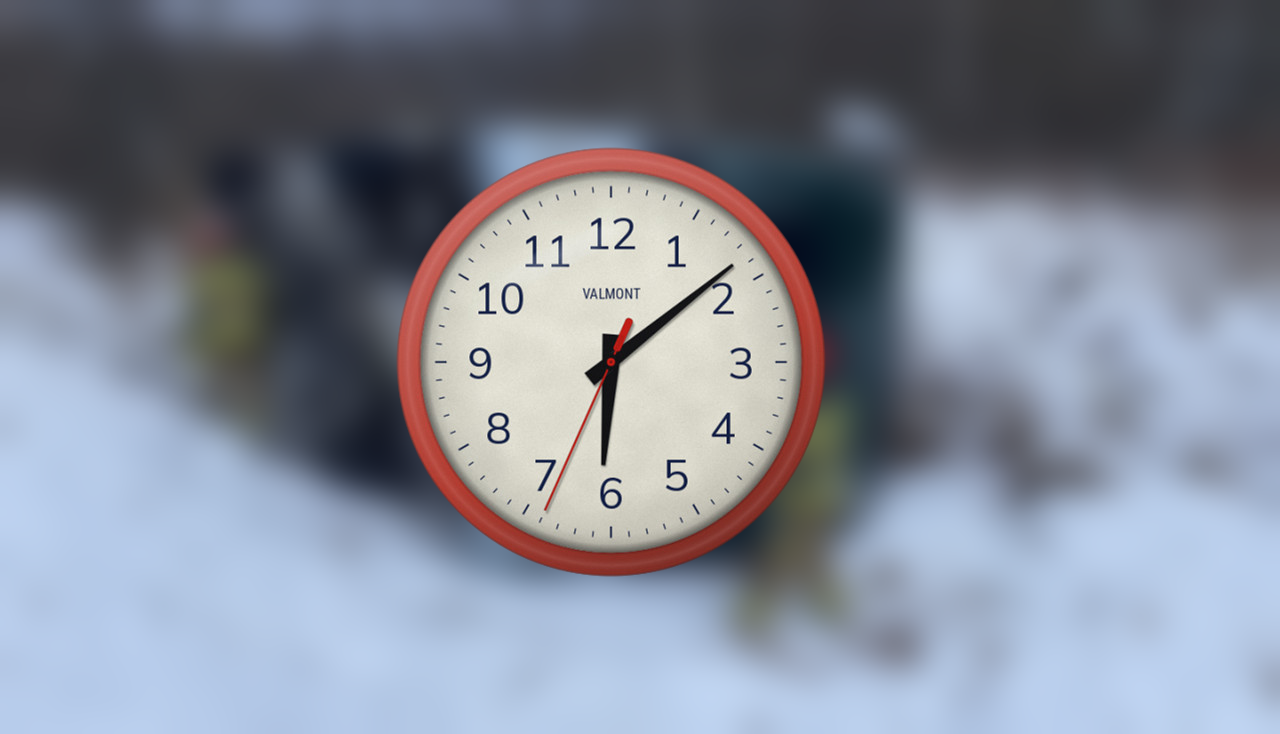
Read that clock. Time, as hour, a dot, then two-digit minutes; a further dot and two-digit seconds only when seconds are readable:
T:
6.08.34
